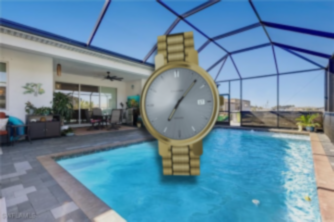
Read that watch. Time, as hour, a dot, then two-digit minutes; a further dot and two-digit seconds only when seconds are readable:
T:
7.07
